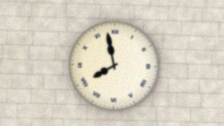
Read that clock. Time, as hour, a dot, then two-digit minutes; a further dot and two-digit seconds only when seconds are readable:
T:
7.58
